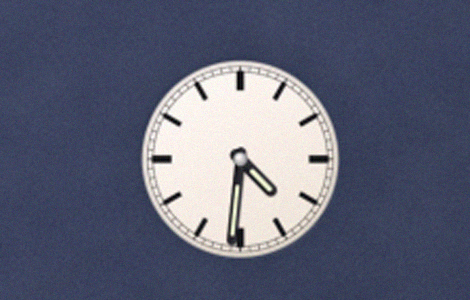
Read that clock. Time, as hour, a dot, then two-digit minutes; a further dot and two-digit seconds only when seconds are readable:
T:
4.31
